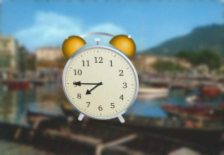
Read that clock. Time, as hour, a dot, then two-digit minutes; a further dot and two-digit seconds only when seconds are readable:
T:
7.45
